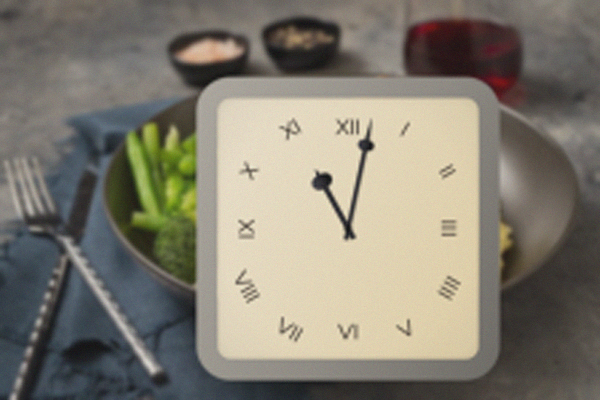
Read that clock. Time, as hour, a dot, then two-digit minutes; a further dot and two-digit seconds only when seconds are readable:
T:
11.02
